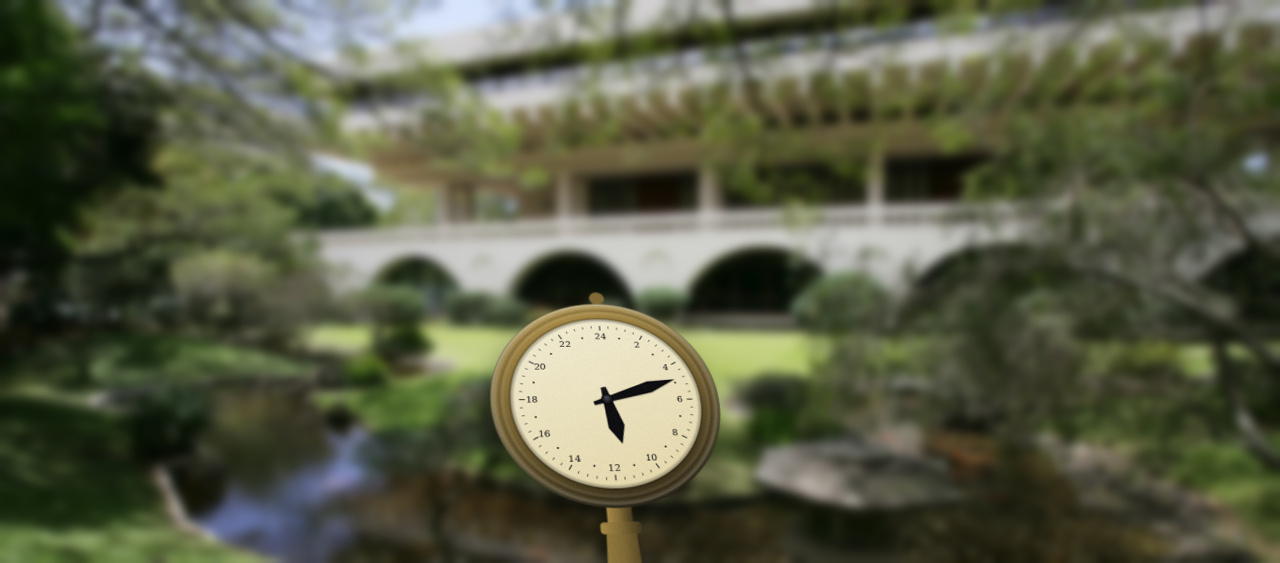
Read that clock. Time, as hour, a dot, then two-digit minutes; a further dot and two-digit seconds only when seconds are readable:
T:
11.12
